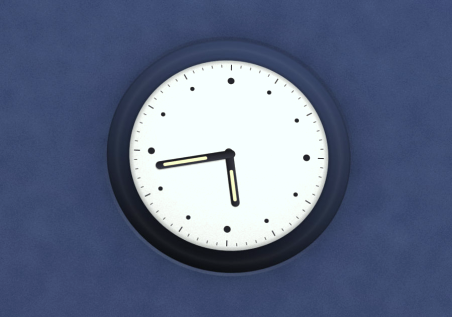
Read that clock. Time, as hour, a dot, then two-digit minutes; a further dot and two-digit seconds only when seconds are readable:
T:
5.43
